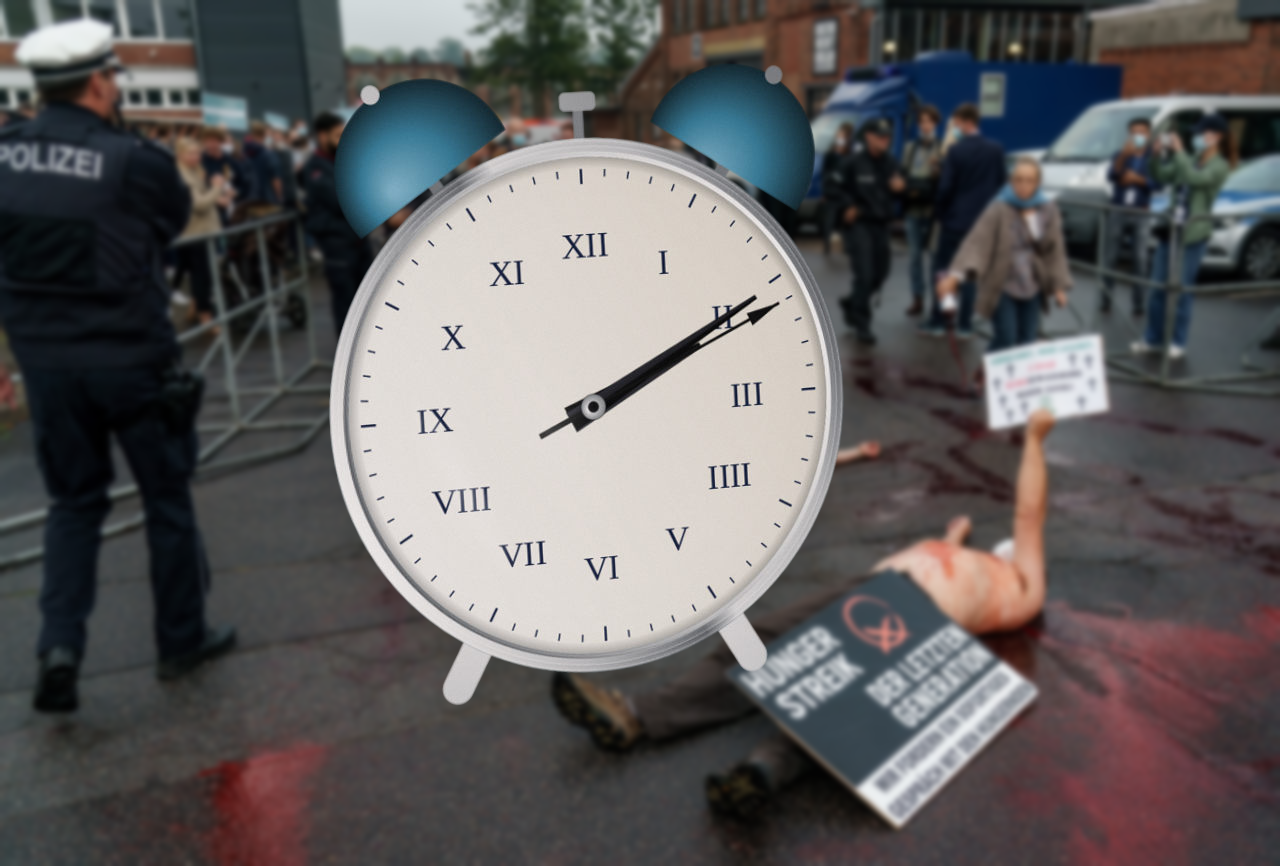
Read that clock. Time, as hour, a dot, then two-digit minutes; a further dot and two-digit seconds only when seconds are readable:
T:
2.10.11
